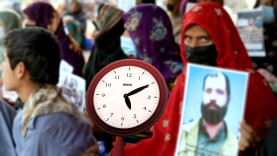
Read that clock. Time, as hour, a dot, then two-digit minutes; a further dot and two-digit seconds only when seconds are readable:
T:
5.10
